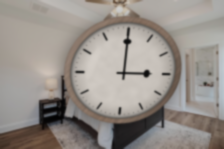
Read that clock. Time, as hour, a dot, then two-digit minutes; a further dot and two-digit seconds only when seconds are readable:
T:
3.00
